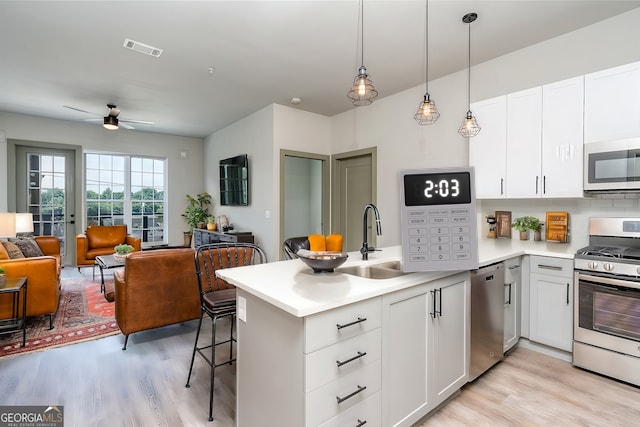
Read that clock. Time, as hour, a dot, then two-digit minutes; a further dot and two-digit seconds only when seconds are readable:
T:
2.03
